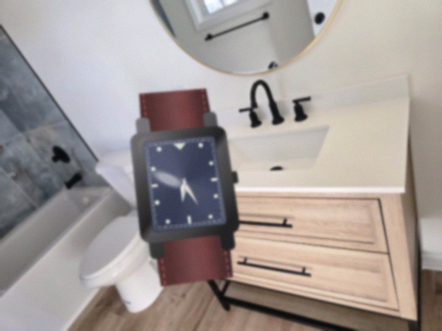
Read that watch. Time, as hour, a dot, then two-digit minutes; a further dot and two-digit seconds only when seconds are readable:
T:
6.26
